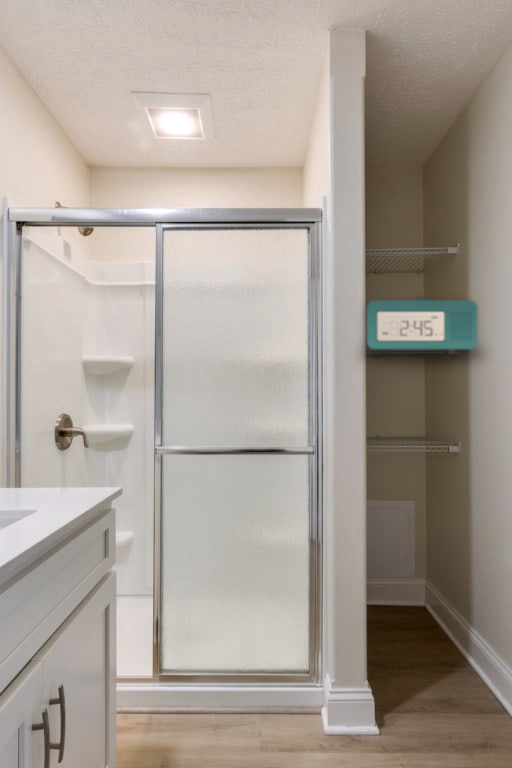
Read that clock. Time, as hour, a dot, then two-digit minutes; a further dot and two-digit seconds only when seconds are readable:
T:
2.45
